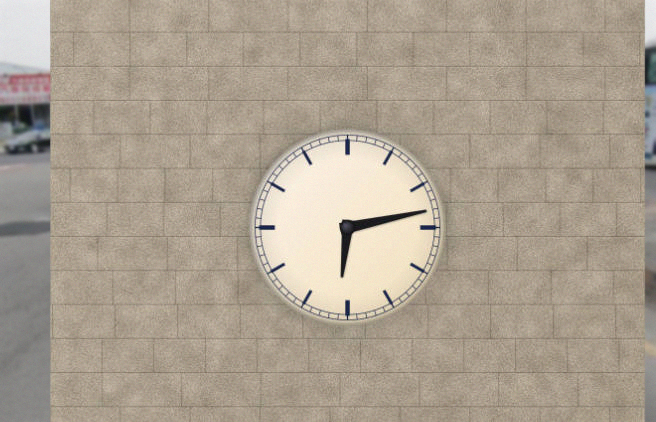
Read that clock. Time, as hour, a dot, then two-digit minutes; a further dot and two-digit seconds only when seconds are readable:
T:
6.13
